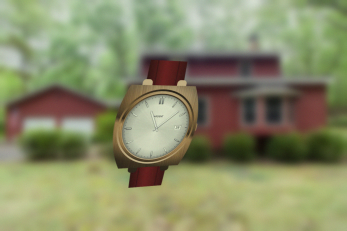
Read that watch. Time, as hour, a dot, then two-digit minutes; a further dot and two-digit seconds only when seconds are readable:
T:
11.08
